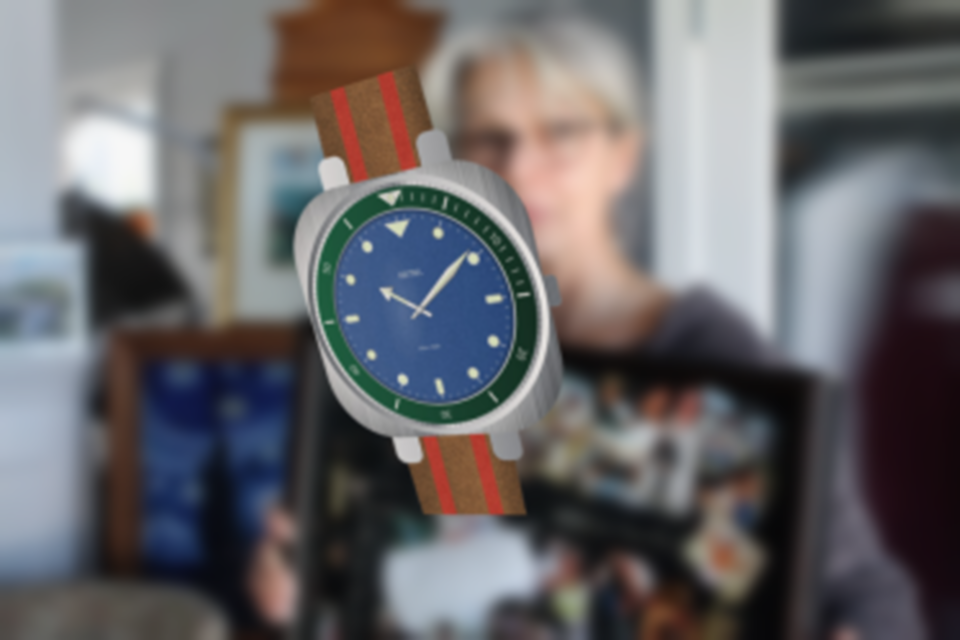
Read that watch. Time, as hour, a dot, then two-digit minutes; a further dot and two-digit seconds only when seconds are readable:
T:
10.09
